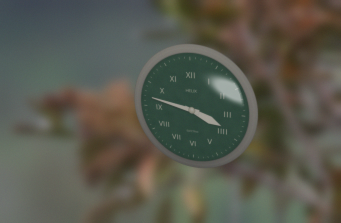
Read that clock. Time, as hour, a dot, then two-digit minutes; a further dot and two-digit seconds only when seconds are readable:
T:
3.47
